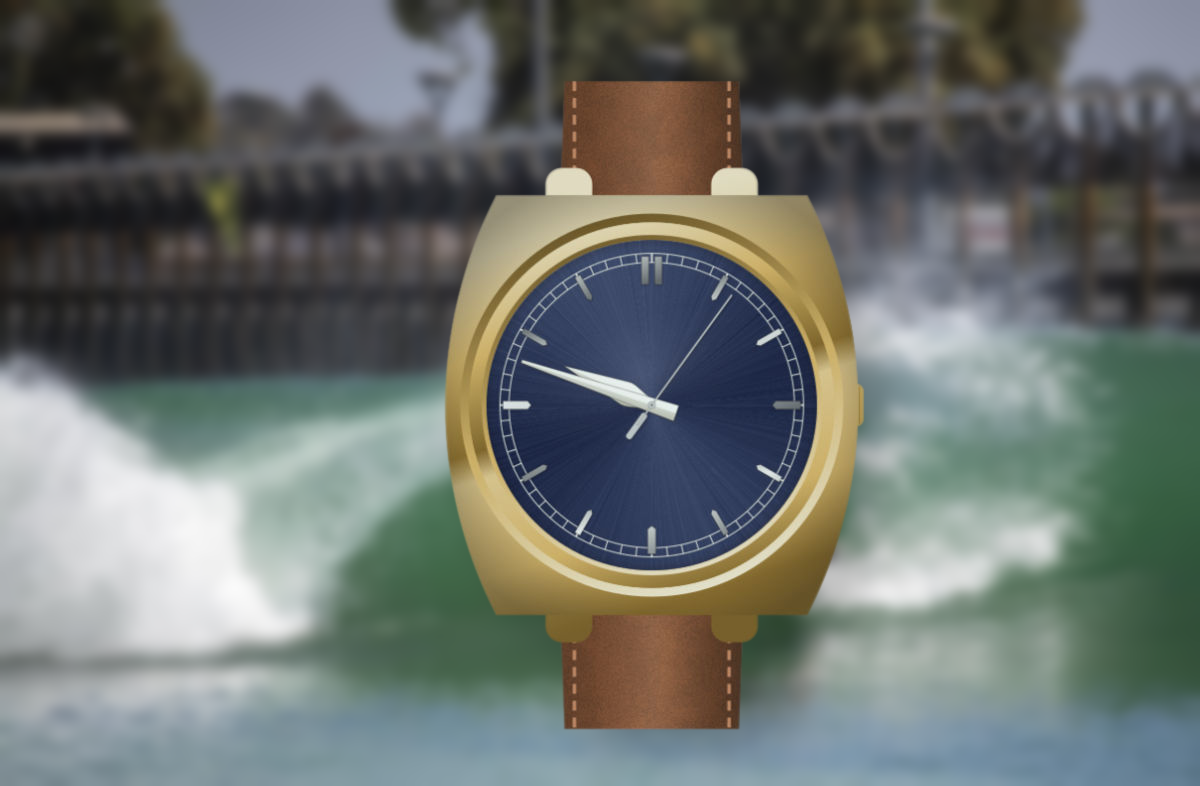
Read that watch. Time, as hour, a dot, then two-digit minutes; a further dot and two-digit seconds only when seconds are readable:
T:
9.48.06
